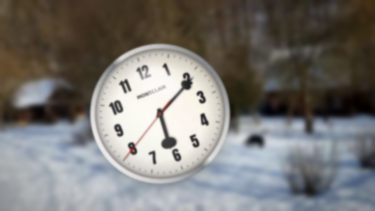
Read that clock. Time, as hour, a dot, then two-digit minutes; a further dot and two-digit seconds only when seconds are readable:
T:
6.10.40
